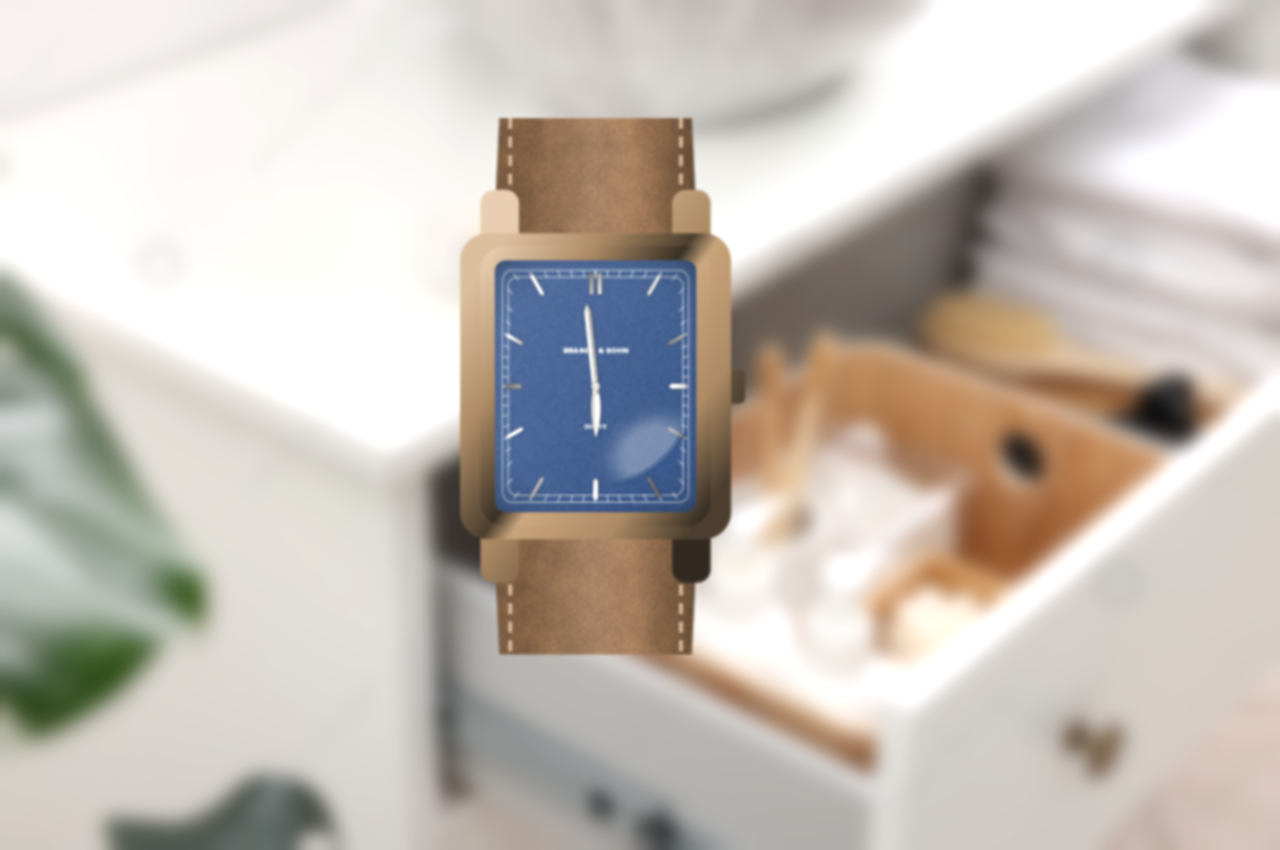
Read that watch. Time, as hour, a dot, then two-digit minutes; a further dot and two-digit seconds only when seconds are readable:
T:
5.59
